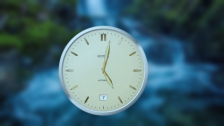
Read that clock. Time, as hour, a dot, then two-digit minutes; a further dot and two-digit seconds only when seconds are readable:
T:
5.02
